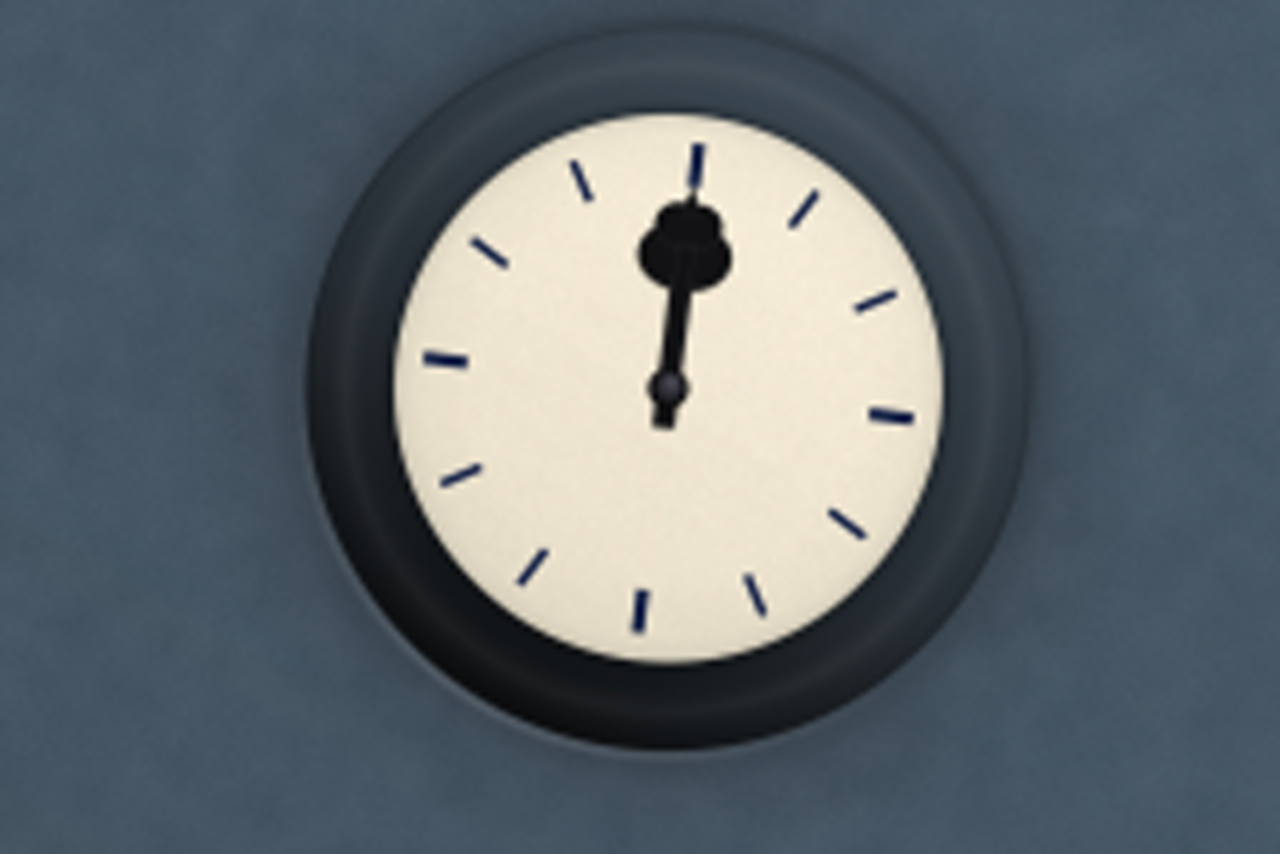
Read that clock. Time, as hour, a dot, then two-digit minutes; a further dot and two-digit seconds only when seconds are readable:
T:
12.00
